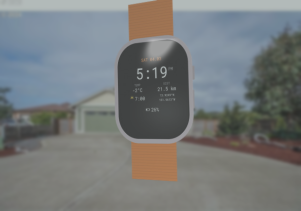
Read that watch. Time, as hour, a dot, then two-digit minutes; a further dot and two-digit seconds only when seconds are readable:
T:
5.19
